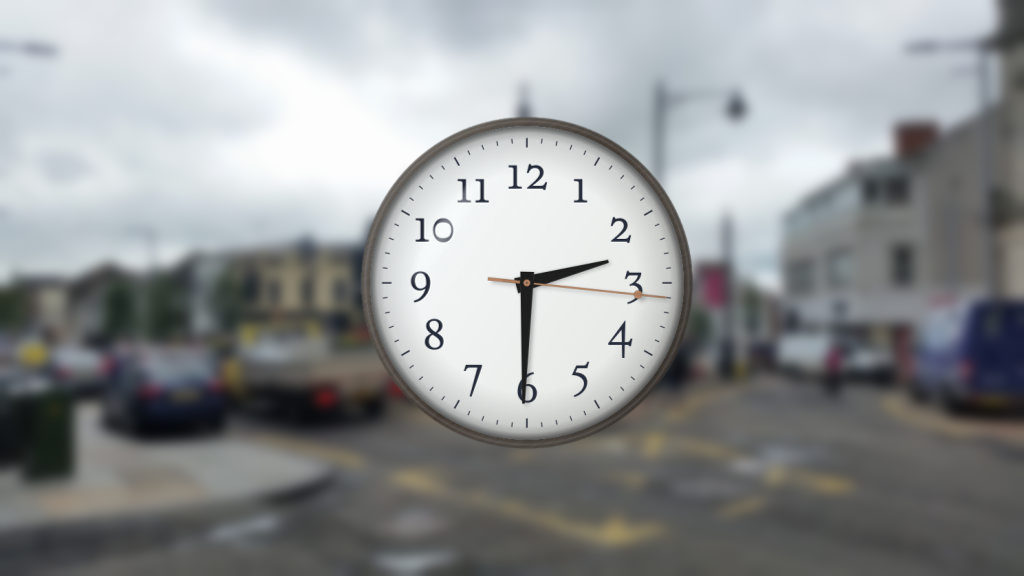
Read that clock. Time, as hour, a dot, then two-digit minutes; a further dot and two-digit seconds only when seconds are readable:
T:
2.30.16
